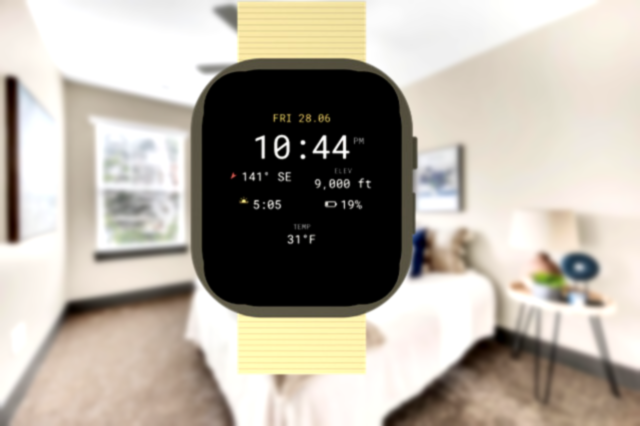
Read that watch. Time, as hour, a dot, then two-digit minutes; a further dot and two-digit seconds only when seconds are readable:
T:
10.44
